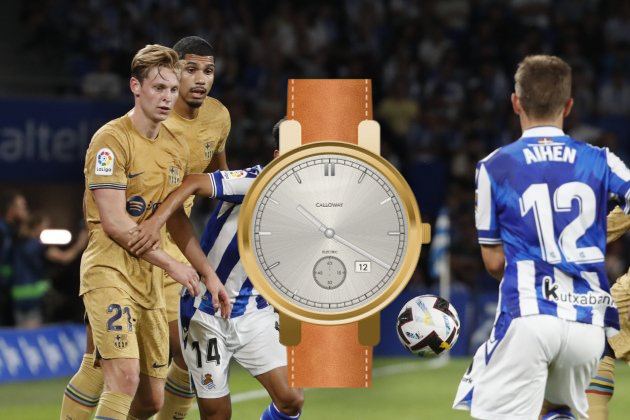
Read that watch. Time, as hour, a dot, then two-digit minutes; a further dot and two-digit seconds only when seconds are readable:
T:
10.20
